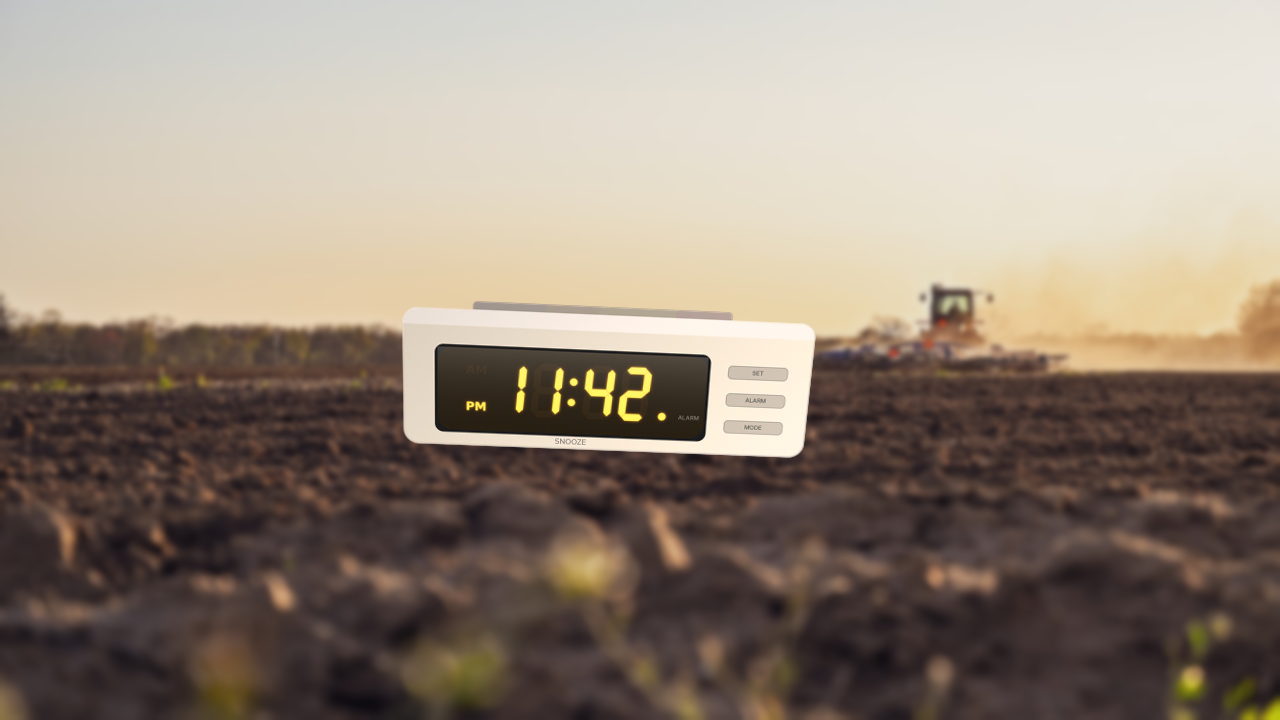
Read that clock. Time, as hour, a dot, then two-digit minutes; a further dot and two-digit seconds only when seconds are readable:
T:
11.42
